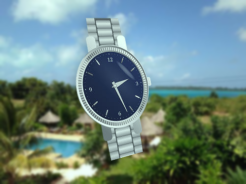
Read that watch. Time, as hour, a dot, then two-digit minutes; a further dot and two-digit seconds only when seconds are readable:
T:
2.27
